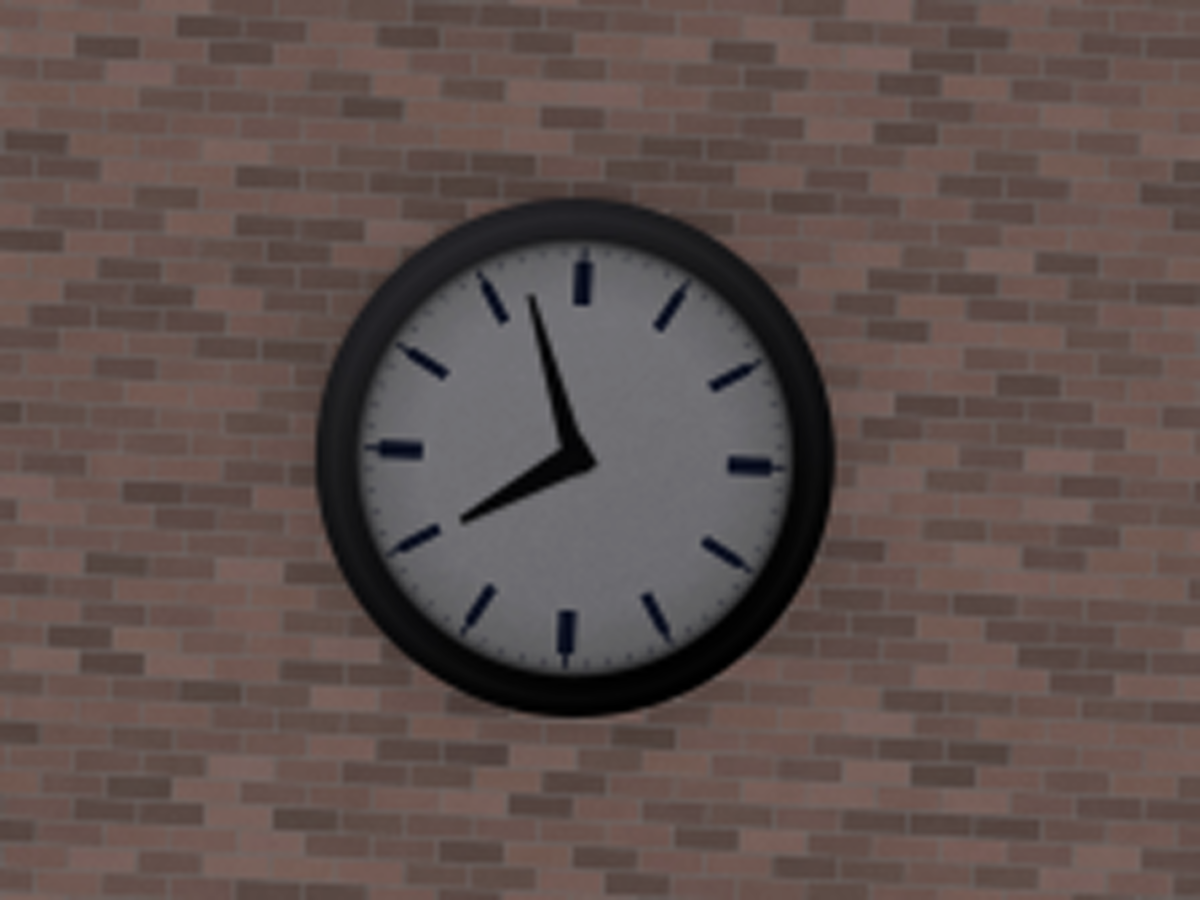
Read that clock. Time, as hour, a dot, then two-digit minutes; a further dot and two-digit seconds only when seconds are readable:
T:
7.57
